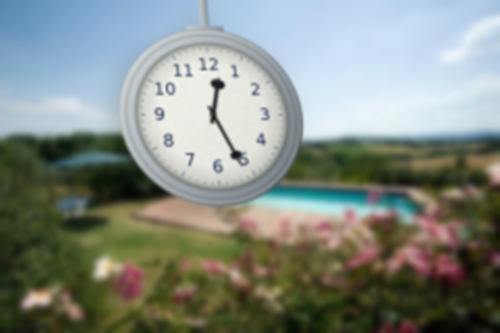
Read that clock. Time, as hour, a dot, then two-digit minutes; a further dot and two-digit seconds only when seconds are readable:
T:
12.26
